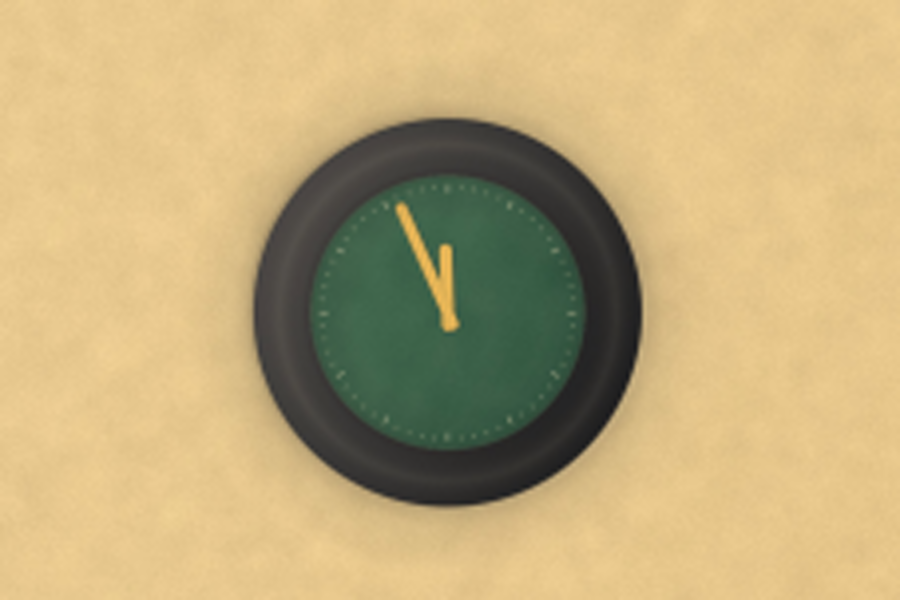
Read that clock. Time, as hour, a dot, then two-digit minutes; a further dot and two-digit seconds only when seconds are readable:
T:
11.56
